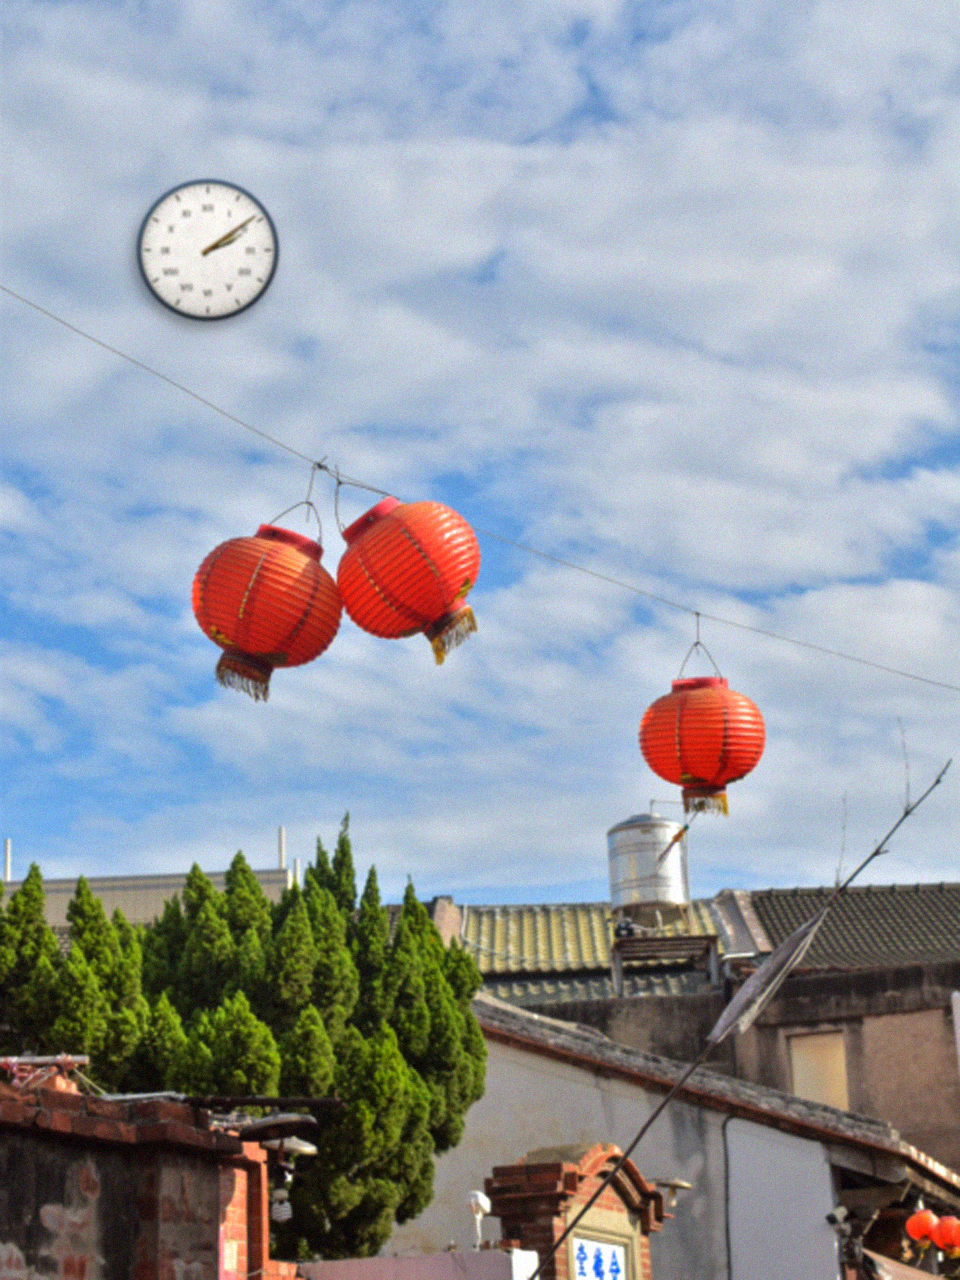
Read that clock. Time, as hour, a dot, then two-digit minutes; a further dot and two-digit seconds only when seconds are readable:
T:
2.09
